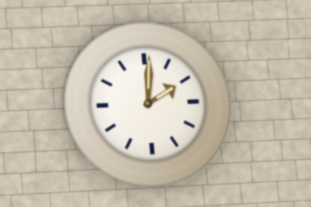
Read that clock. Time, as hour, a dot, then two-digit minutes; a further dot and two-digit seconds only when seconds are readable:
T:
2.01
